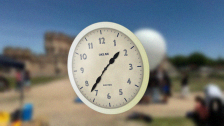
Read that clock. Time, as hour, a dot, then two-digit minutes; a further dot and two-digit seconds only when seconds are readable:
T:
1.37
